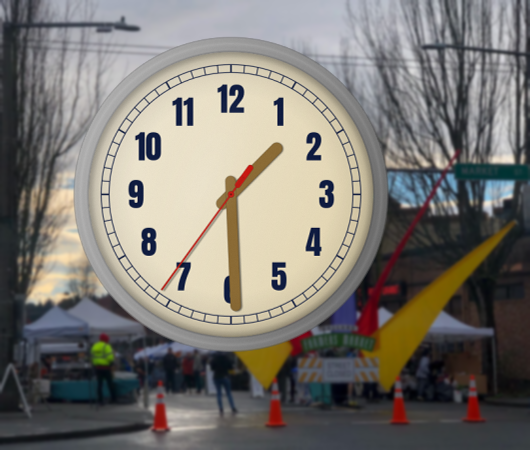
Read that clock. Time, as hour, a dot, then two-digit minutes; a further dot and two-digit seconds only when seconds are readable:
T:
1.29.36
